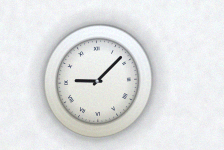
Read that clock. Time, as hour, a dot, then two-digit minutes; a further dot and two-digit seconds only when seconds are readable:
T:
9.08
